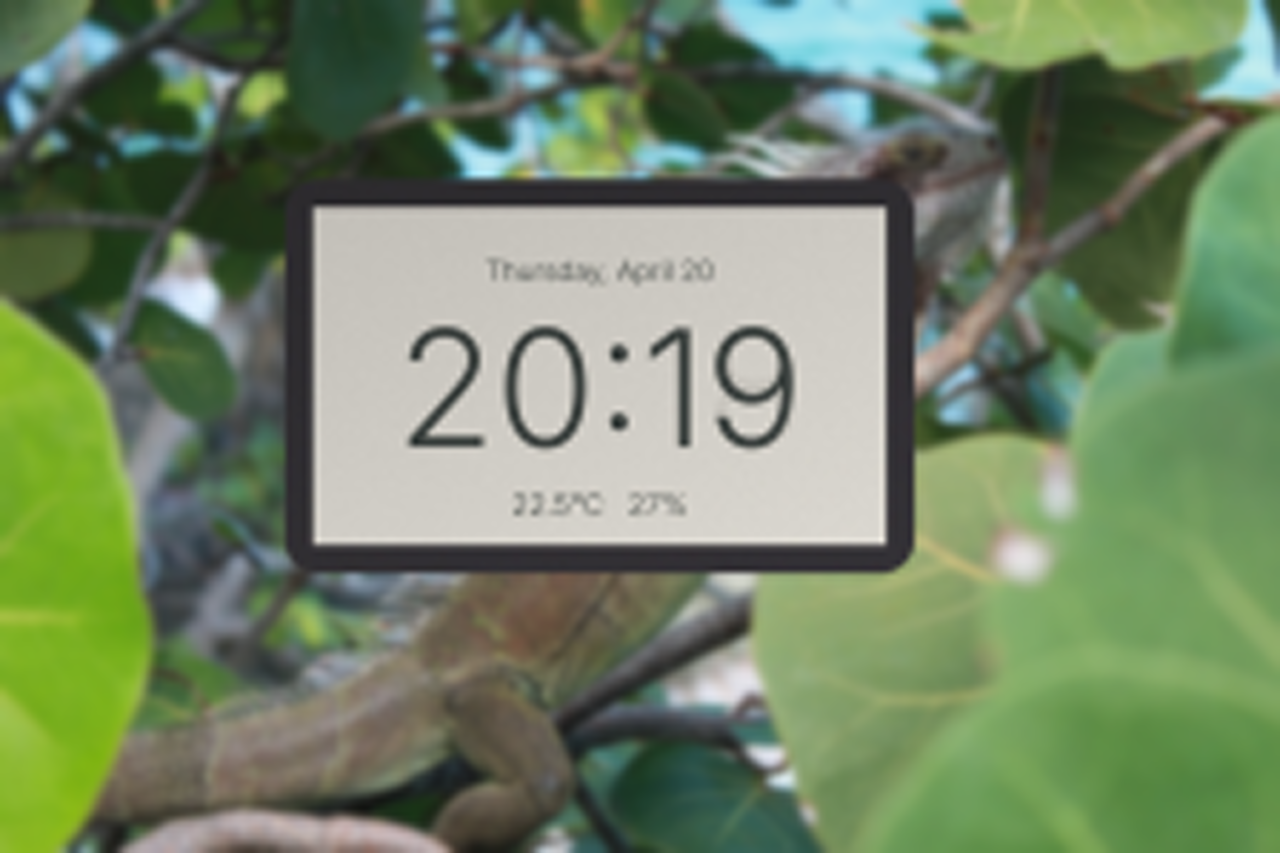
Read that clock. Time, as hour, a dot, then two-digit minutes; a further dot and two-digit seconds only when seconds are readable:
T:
20.19
